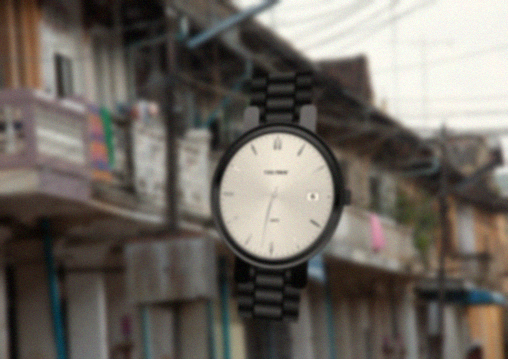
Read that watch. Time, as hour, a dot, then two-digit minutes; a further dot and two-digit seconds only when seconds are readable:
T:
6.32
